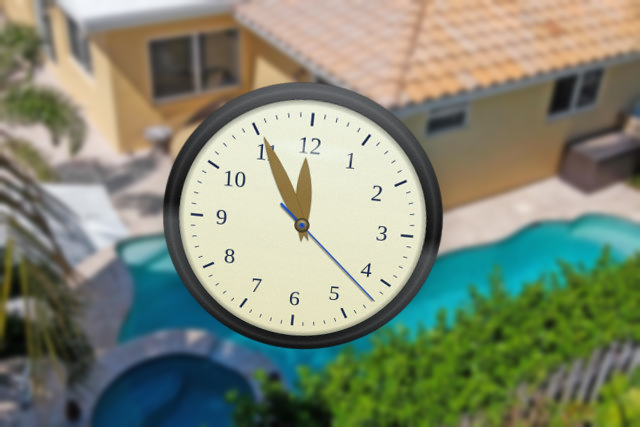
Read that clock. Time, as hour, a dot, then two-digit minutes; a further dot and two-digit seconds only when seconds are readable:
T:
11.55.22
